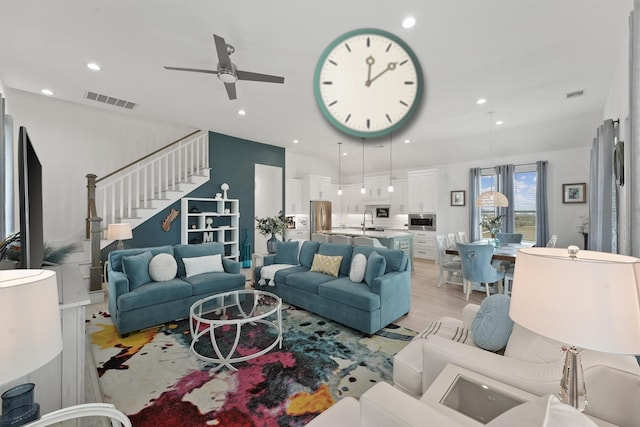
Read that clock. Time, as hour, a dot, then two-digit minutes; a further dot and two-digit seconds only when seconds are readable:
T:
12.09
